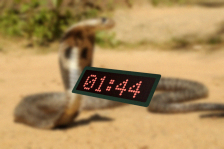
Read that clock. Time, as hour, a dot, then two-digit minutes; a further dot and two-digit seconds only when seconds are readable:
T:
1.44
